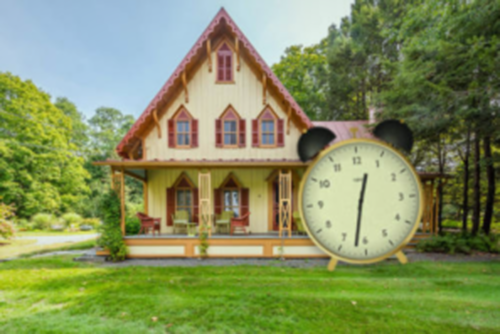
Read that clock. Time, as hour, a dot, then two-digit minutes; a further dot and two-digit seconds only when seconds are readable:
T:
12.32
